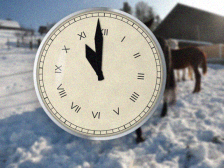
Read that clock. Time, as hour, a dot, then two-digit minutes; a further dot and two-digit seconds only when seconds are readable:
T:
10.59
